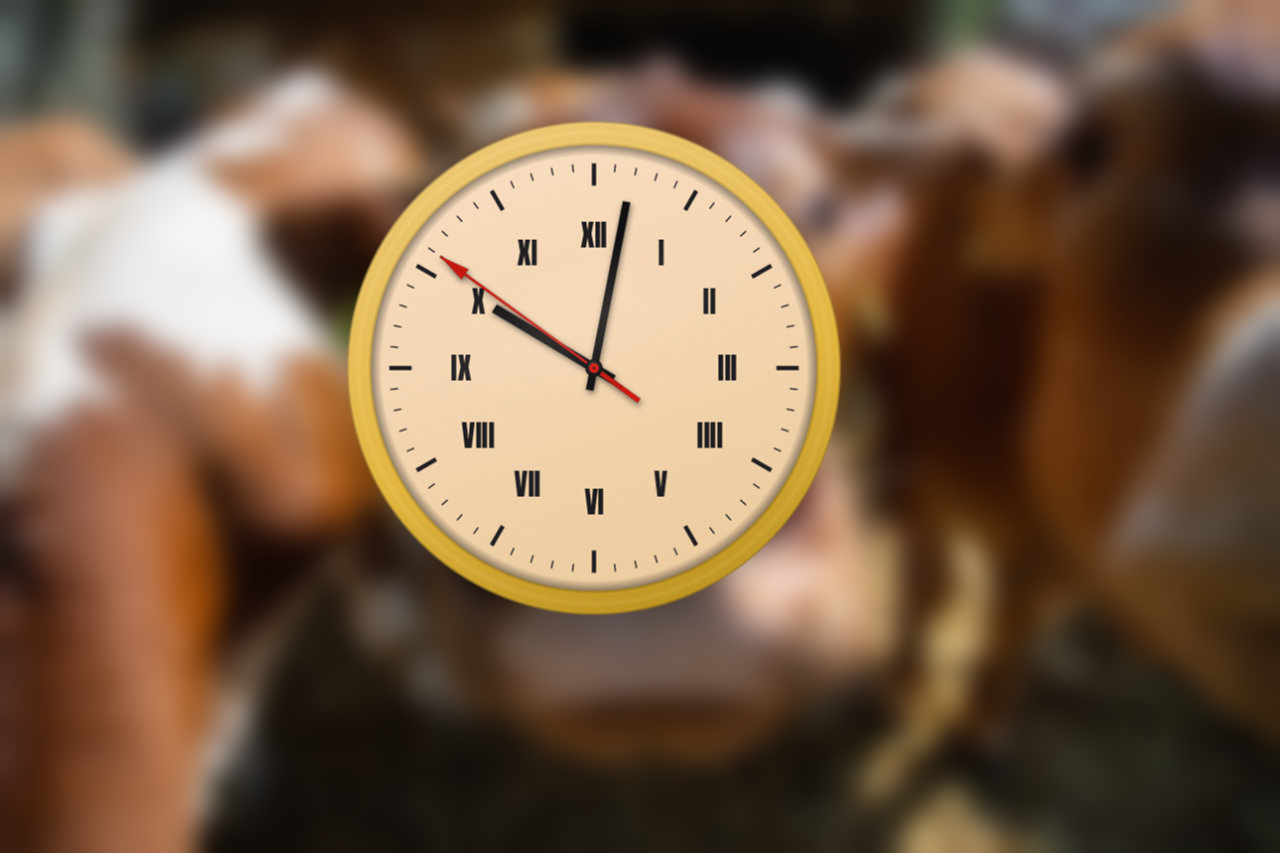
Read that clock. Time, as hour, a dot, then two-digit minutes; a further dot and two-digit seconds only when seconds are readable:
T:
10.01.51
